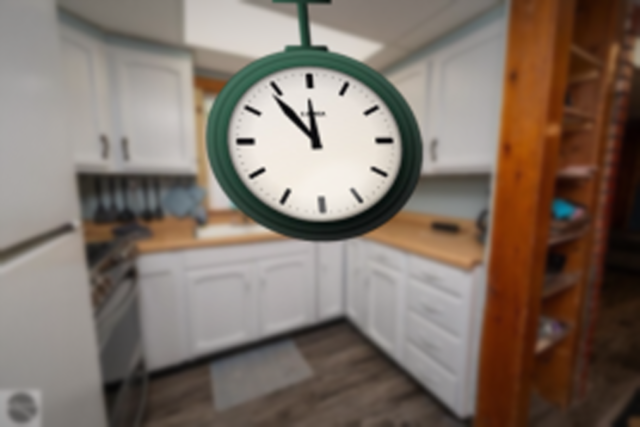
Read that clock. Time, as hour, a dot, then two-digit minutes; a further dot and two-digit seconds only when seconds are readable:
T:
11.54
